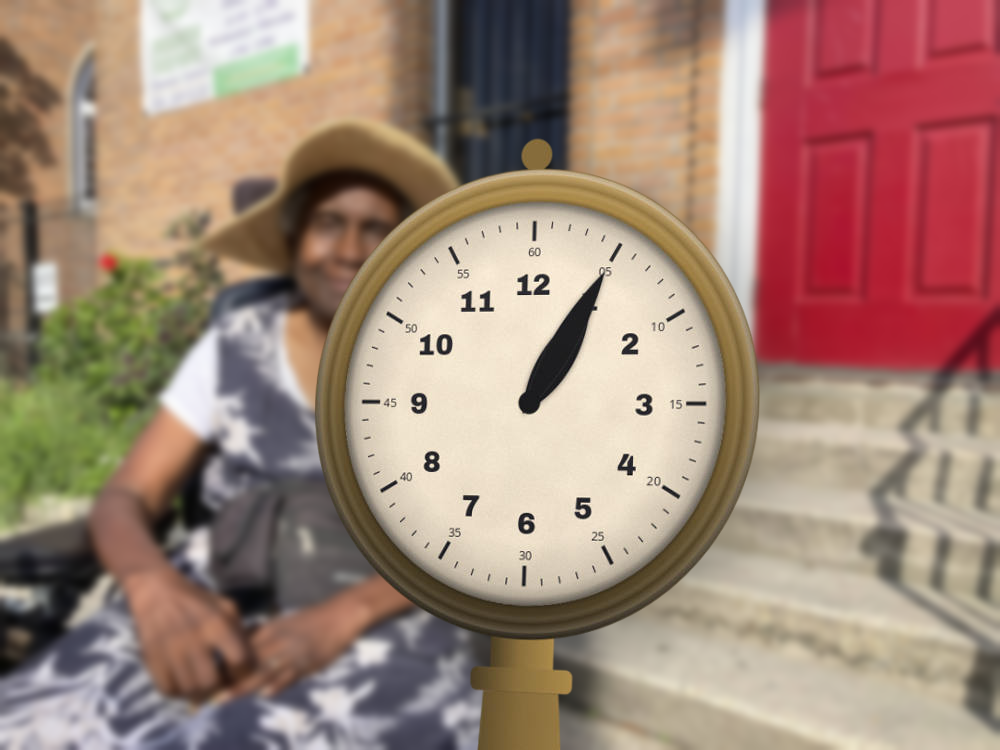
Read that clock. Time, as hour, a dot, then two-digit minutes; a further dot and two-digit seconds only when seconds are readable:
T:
1.05
